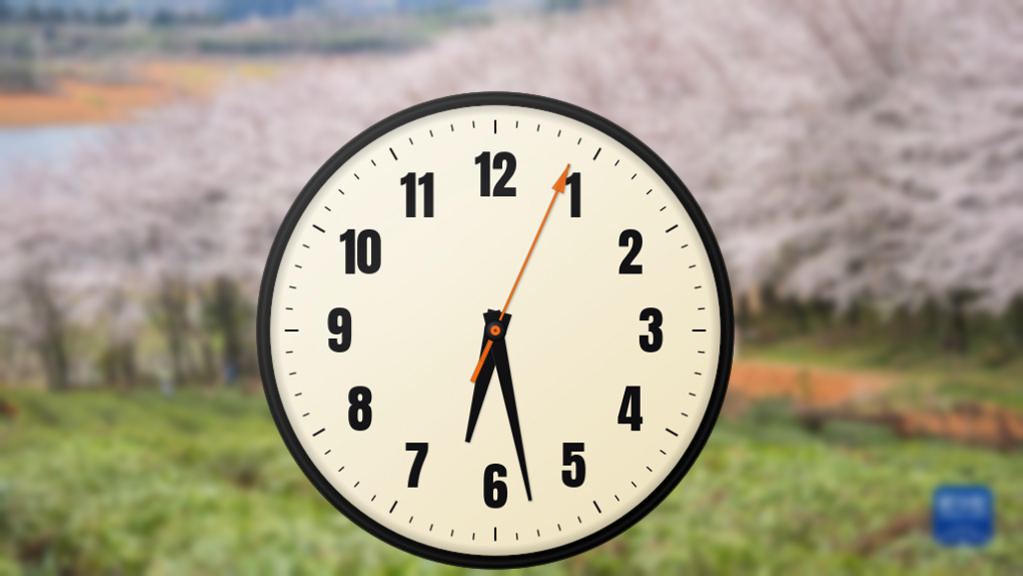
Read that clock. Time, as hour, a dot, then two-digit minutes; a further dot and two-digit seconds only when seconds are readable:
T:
6.28.04
